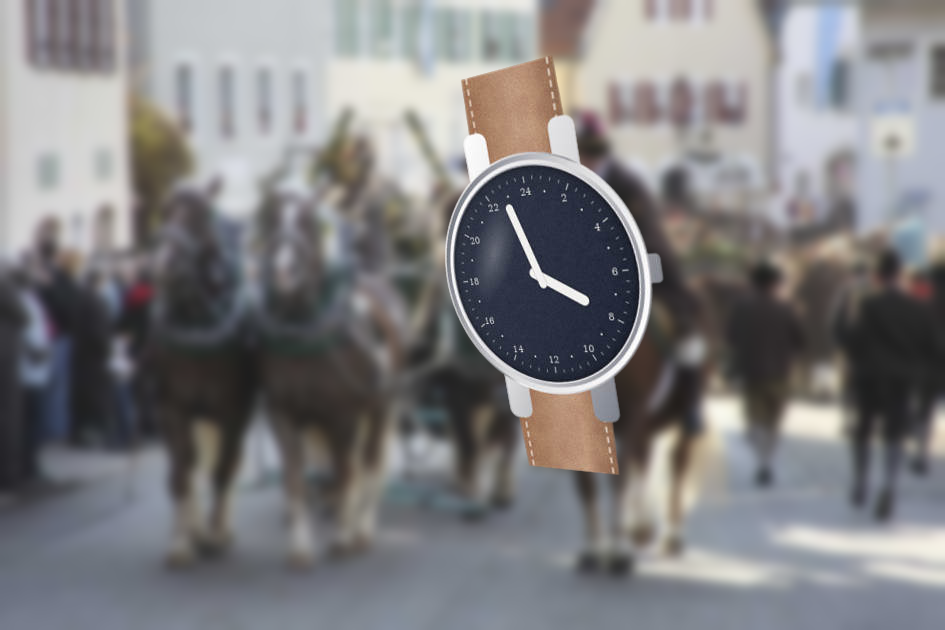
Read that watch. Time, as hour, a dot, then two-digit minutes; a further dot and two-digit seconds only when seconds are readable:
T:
7.57
